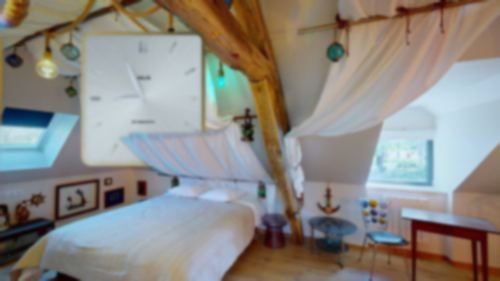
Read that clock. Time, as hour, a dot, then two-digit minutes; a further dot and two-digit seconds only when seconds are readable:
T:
8.56
